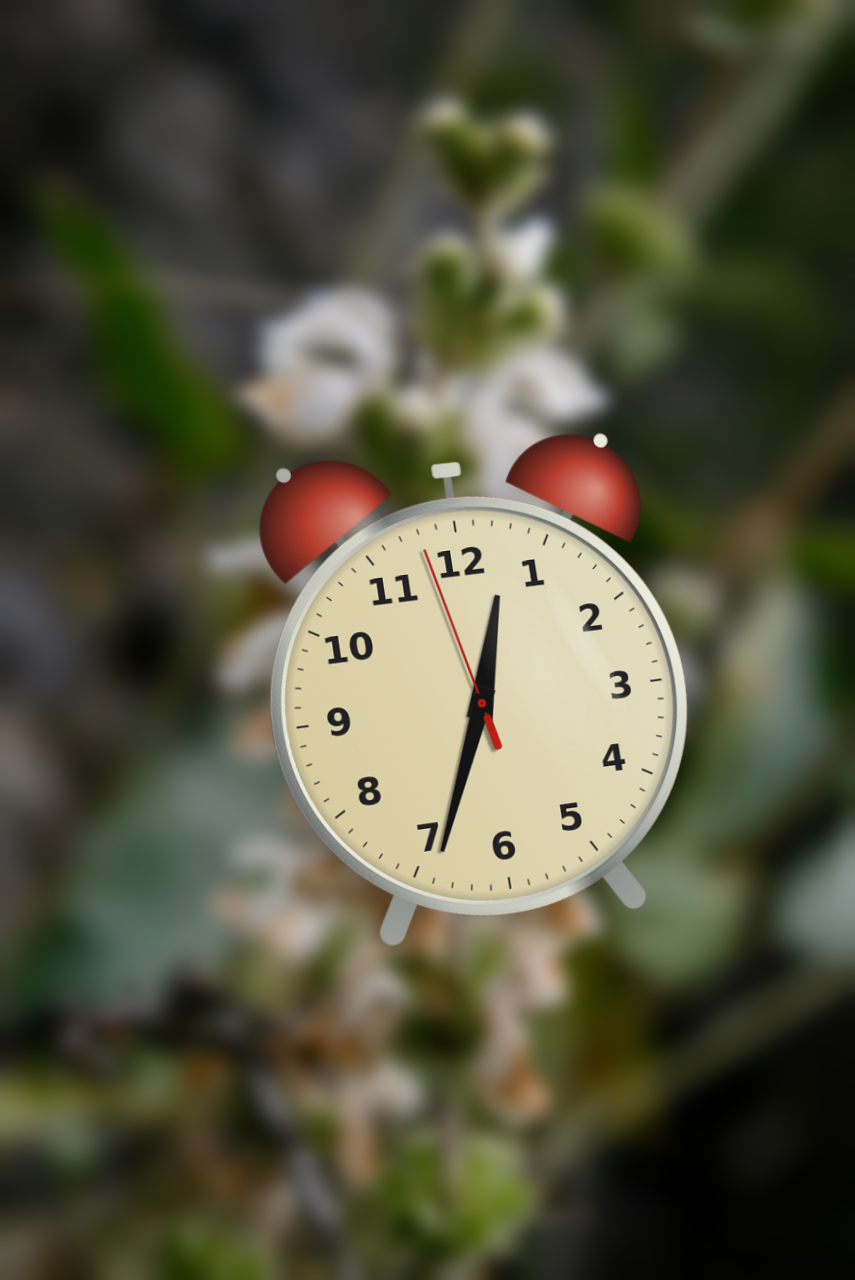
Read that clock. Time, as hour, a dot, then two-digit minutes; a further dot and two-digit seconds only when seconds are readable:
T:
12.33.58
